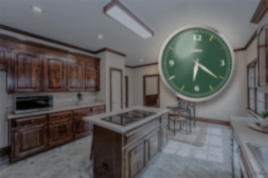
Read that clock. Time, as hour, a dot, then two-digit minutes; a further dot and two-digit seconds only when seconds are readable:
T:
6.21
